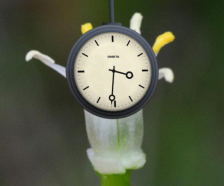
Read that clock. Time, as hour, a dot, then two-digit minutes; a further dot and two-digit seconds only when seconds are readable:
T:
3.31
